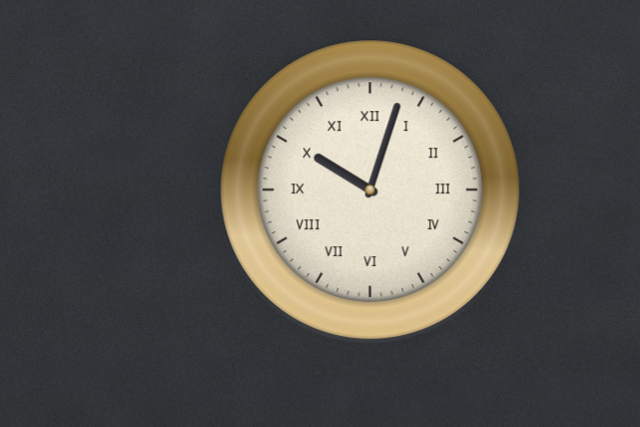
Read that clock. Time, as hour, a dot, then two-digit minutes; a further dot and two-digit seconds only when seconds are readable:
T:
10.03
